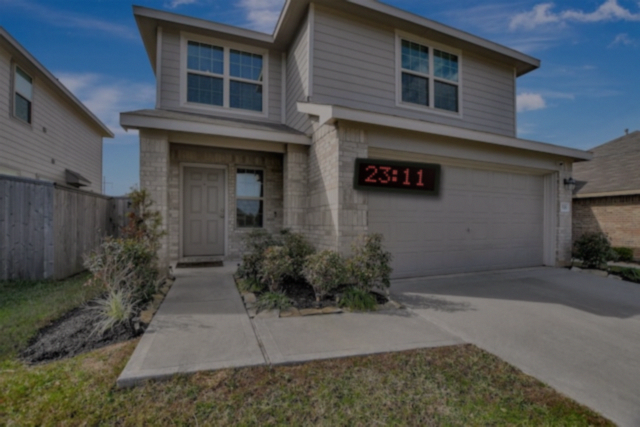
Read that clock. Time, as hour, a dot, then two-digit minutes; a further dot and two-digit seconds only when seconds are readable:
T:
23.11
